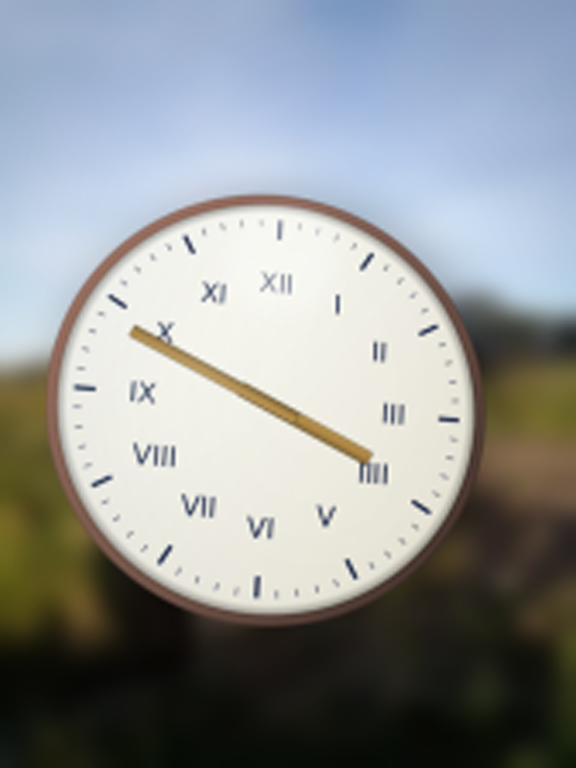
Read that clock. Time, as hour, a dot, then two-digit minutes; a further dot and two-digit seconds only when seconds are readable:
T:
3.49
